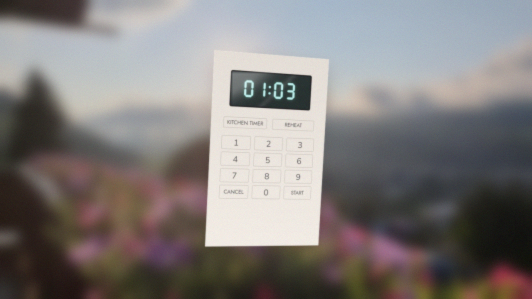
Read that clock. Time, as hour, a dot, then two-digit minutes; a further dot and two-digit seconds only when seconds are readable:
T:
1.03
